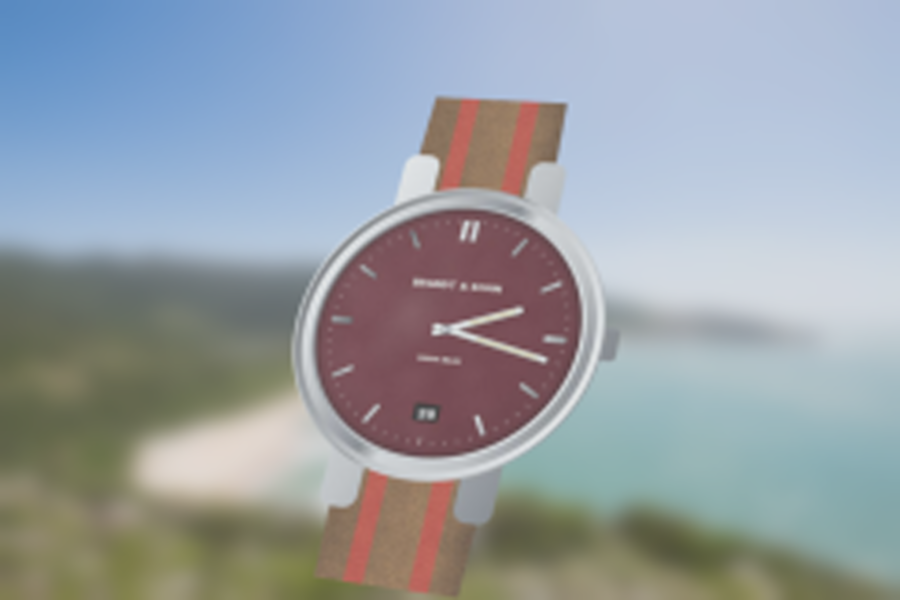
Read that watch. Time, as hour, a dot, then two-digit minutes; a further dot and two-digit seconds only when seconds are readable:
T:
2.17
